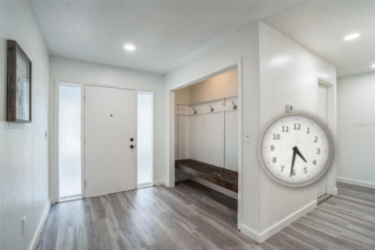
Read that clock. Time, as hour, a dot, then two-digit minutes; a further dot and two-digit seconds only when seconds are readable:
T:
4.31
